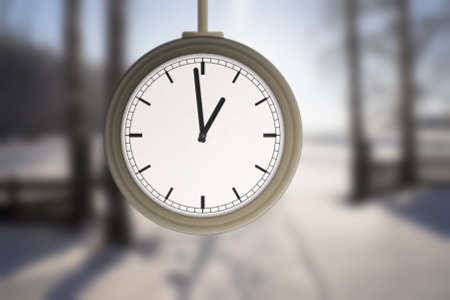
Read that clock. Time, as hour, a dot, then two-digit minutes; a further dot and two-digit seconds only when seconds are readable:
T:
12.59
